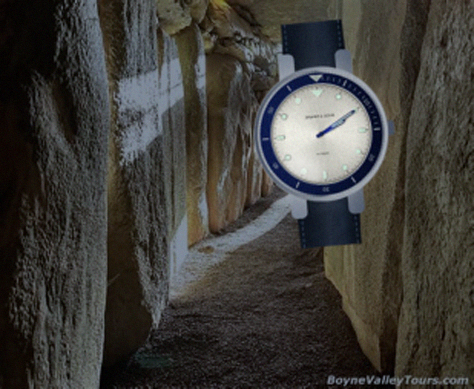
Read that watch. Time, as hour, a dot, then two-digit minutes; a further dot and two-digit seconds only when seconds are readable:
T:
2.10
